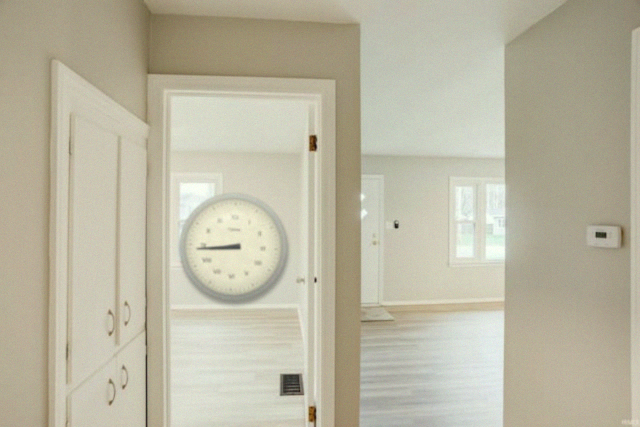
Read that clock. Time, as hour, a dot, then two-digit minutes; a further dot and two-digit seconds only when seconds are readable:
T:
8.44
